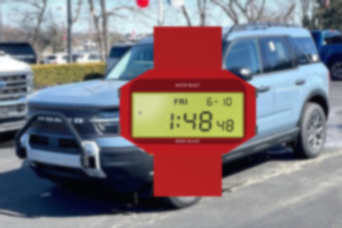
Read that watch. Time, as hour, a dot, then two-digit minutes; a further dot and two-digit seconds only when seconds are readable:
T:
1.48.48
